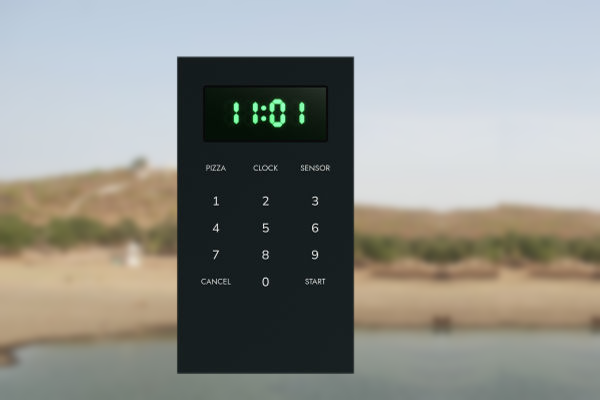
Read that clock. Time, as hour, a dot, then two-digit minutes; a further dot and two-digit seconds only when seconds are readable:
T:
11.01
